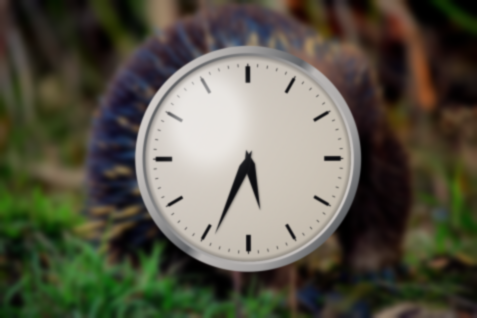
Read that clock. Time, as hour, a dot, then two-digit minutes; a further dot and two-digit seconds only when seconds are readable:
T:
5.34
